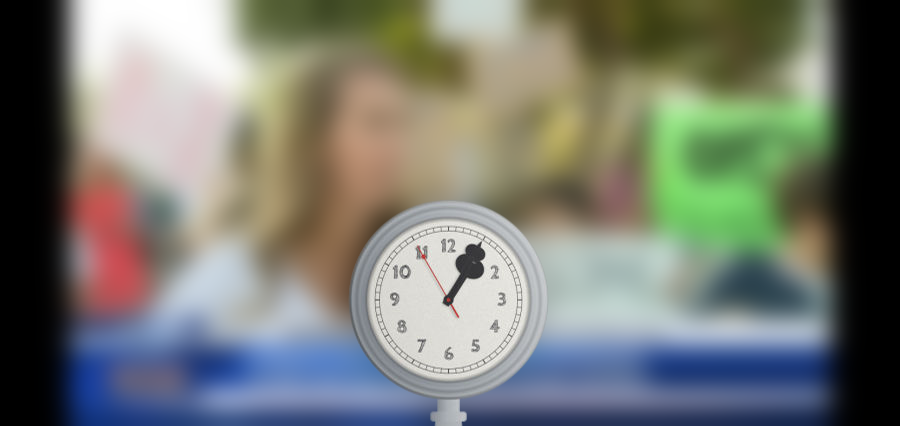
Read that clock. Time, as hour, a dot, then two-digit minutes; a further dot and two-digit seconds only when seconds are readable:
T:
1.04.55
